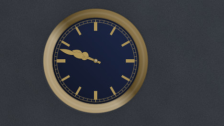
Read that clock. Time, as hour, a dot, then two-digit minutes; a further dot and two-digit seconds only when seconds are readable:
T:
9.48
